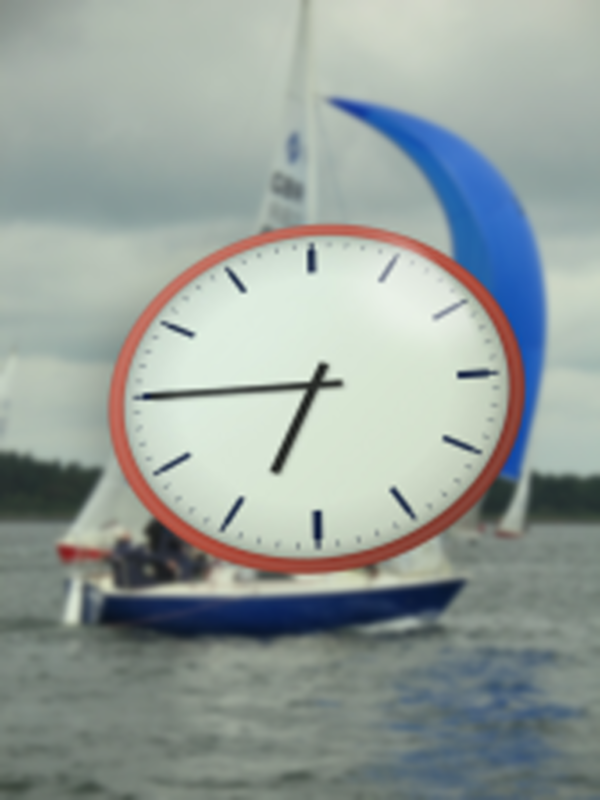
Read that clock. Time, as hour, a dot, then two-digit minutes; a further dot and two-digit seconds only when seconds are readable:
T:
6.45
